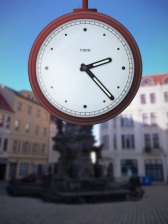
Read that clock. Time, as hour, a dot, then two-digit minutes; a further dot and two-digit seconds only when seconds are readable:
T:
2.23
